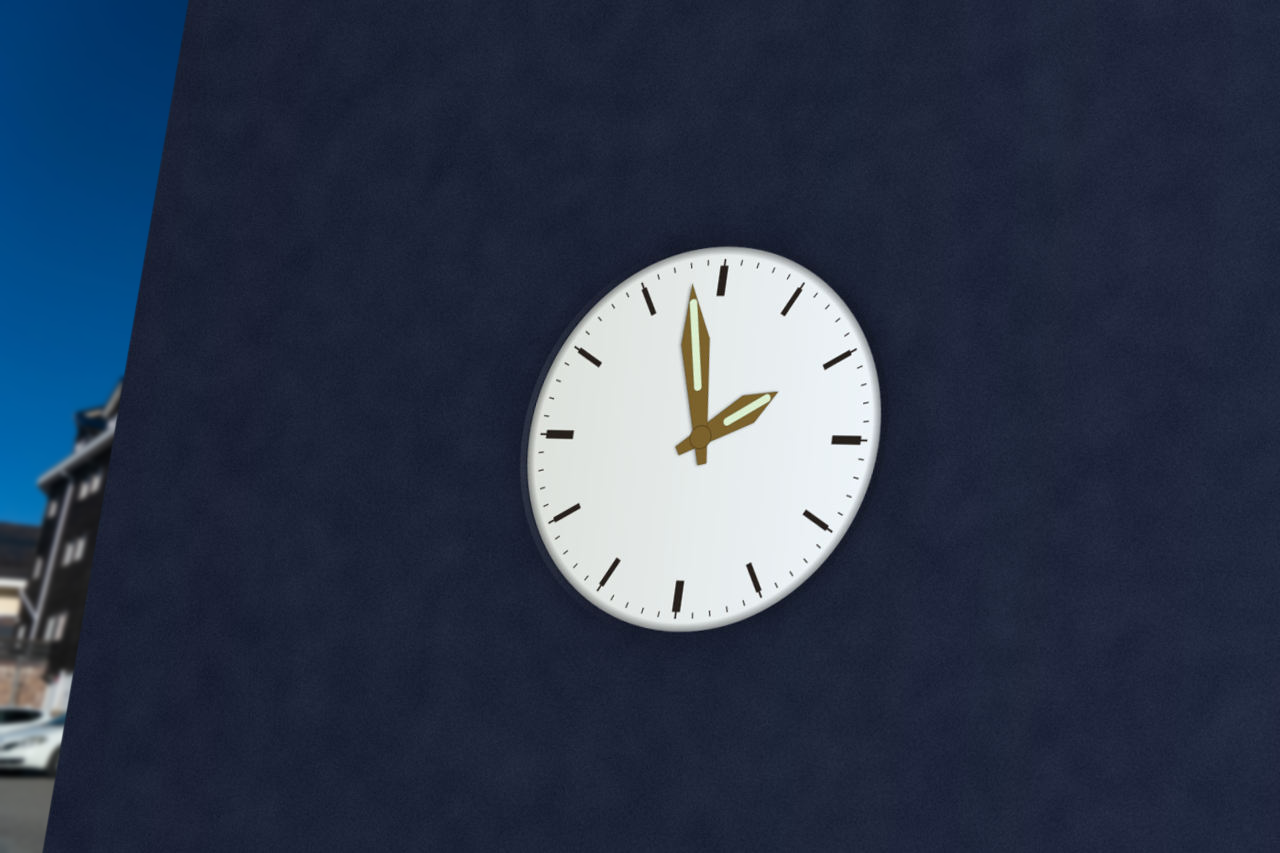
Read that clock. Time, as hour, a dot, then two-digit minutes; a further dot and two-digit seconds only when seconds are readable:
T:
1.58
